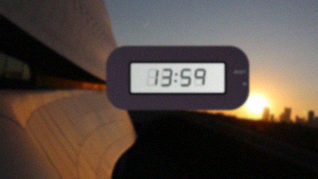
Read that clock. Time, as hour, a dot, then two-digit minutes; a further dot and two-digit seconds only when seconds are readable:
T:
13.59
